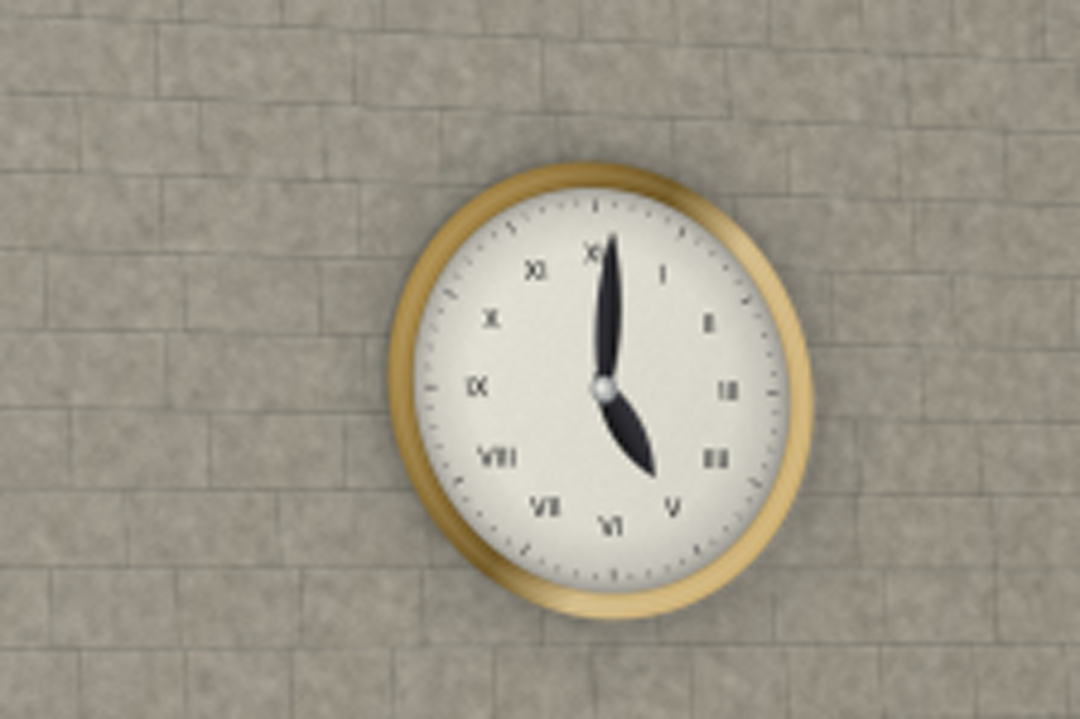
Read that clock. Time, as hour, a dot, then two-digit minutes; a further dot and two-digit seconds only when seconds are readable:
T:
5.01
